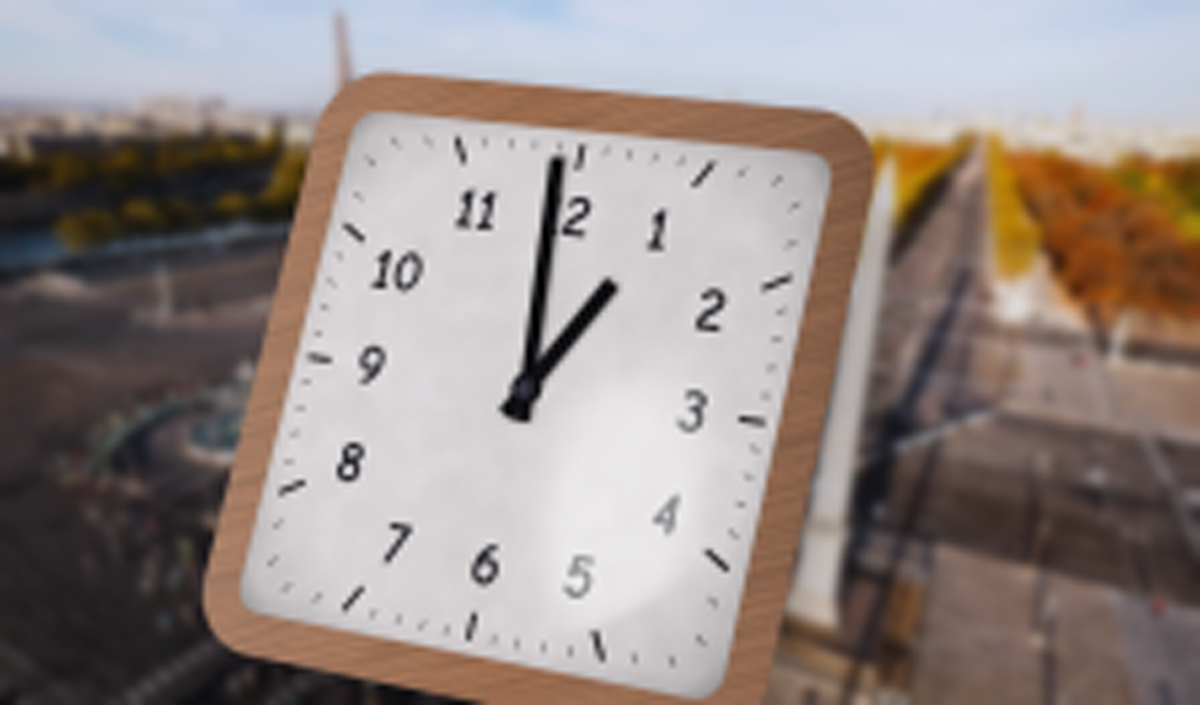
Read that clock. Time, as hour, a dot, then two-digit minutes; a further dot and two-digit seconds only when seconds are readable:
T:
12.59
